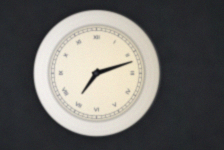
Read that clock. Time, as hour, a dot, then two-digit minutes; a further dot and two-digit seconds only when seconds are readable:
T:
7.12
